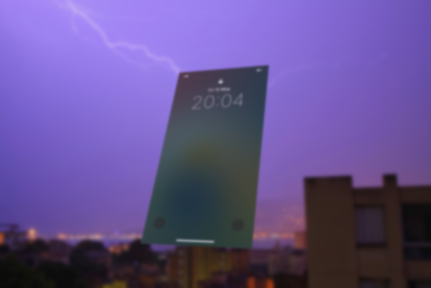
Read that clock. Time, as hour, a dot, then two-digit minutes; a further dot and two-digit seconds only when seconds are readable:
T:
20.04
